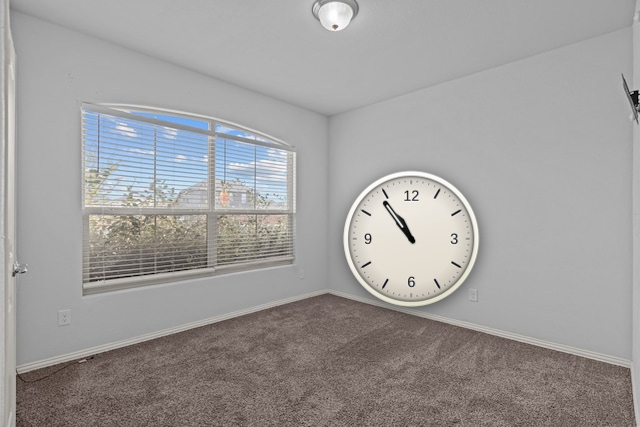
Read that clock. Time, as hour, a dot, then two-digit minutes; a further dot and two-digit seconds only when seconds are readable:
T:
10.54
